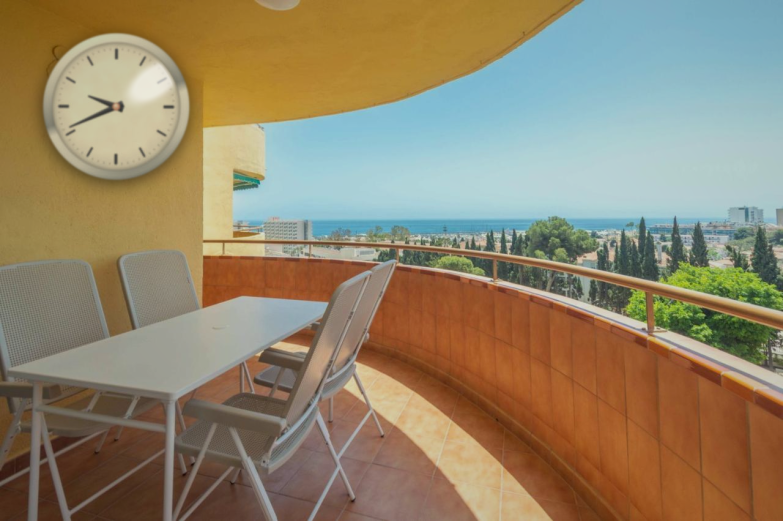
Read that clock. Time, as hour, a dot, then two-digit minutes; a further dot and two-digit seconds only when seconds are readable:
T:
9.41
